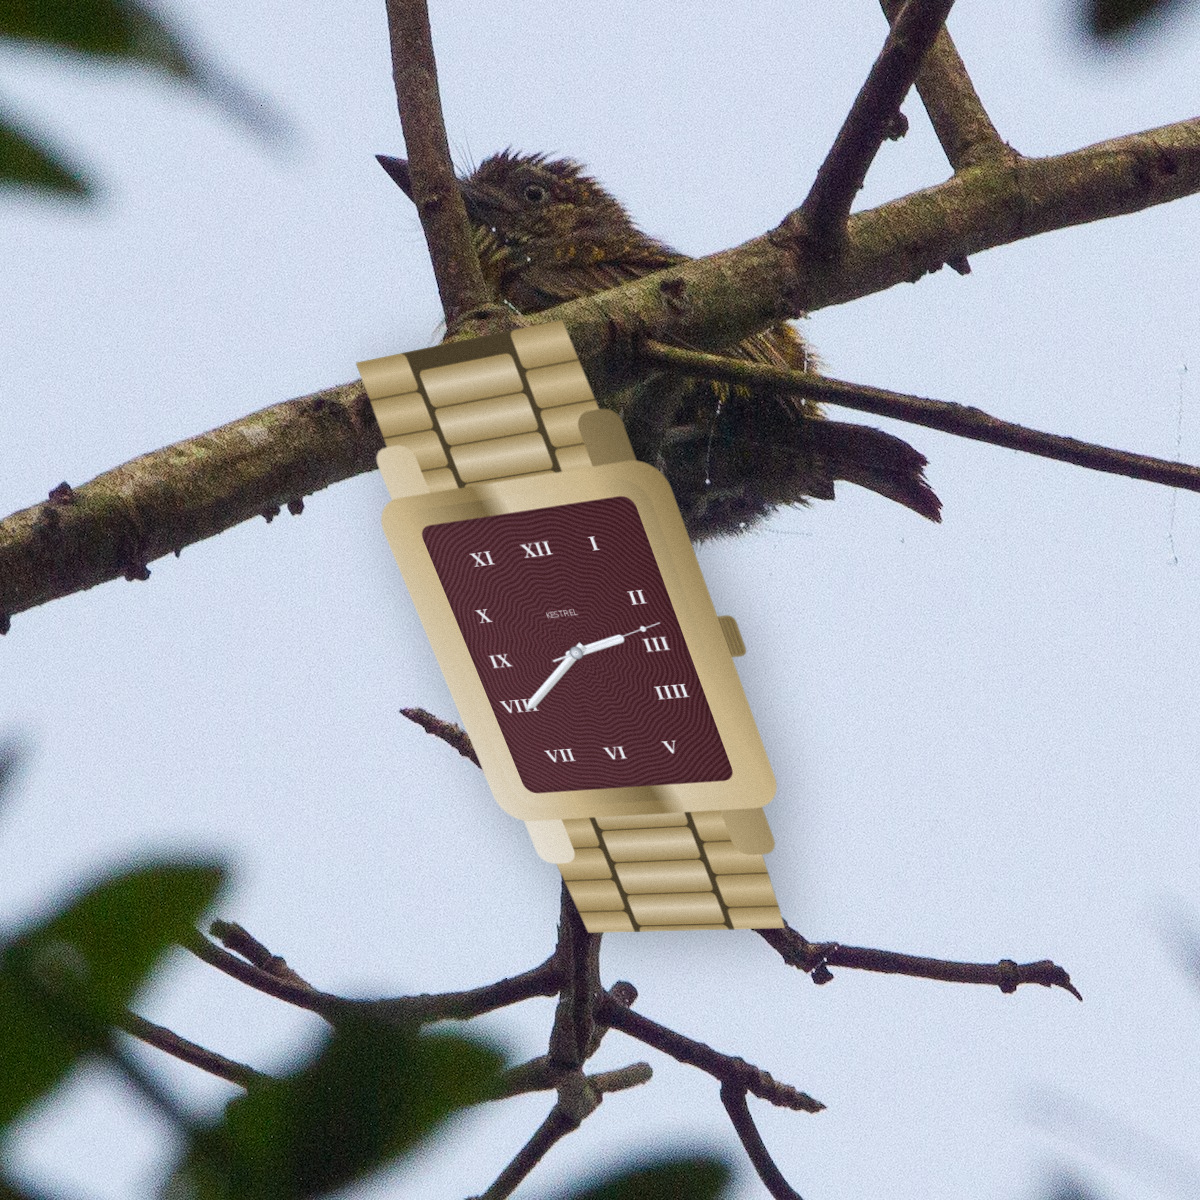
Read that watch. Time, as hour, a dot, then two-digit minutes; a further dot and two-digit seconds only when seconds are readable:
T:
2.39.13
